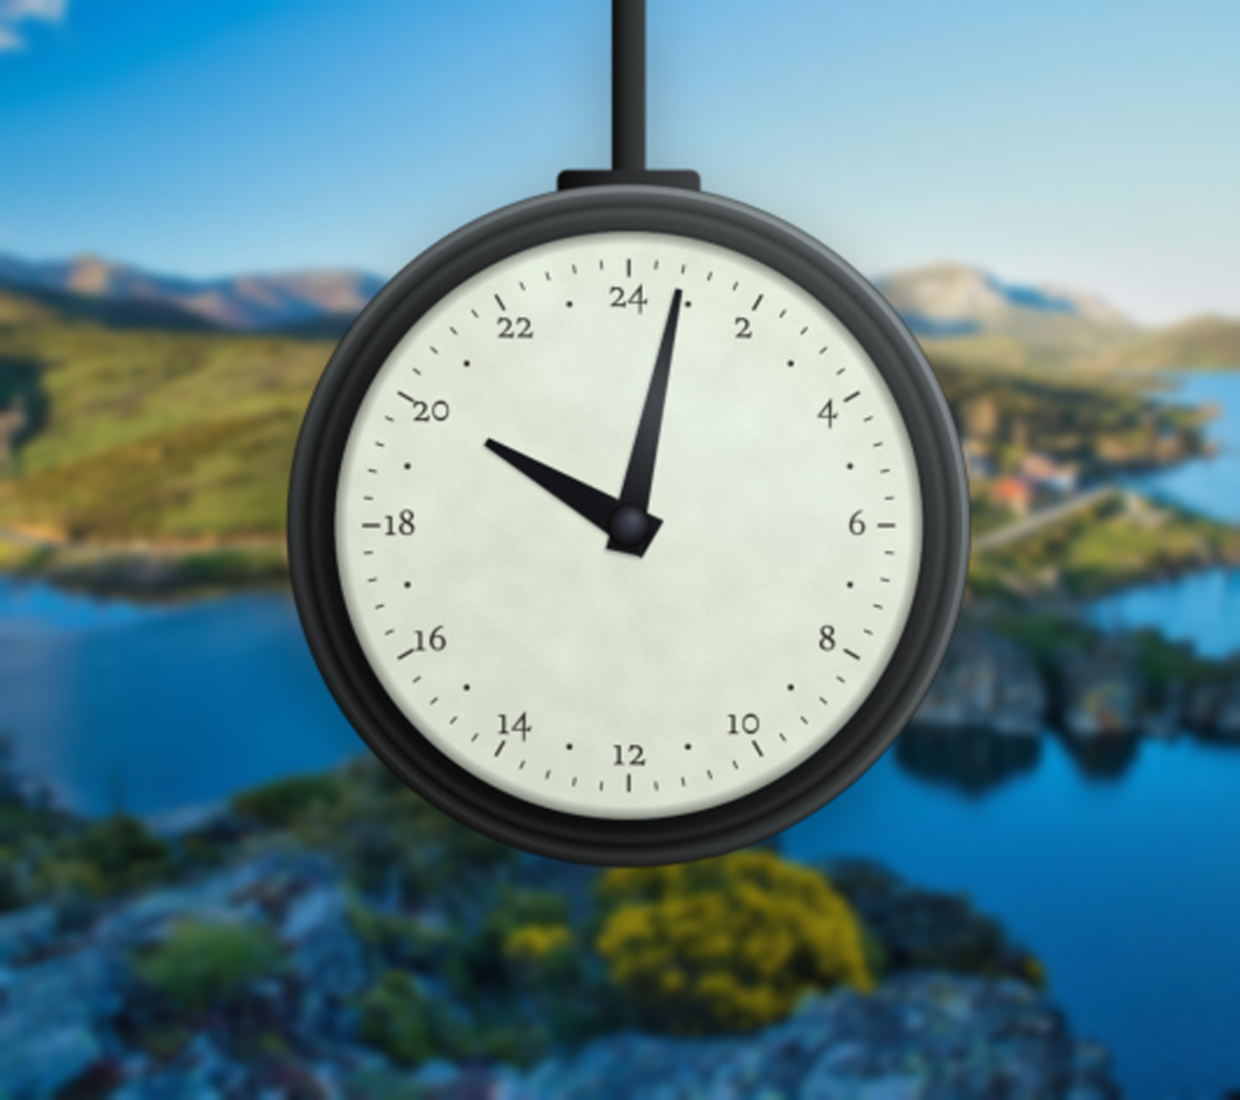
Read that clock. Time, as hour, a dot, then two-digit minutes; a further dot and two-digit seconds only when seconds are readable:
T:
20.02
